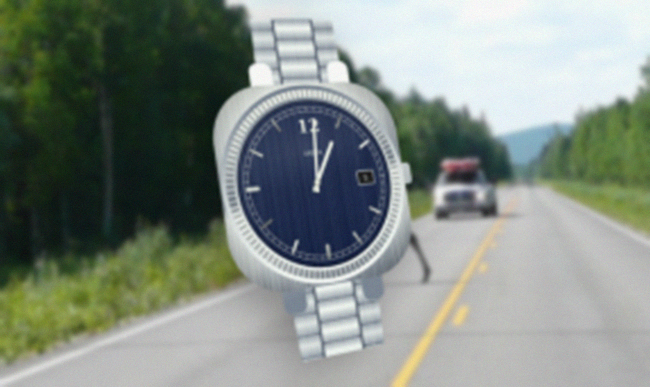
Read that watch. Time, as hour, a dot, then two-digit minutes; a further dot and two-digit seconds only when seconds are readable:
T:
1.01
